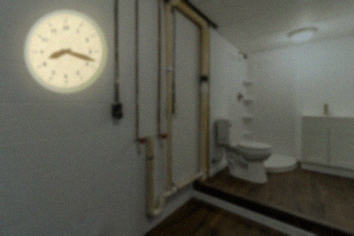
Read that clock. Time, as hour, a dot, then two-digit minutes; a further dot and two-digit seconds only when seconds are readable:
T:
8.18
